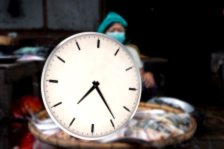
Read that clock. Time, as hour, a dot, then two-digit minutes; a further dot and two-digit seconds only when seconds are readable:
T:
7.24
